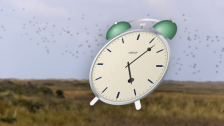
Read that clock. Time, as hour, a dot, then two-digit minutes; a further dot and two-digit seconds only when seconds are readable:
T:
5.07
